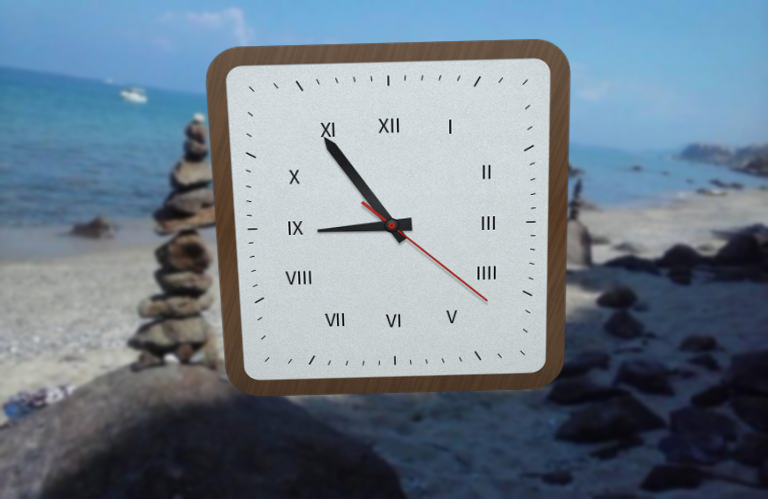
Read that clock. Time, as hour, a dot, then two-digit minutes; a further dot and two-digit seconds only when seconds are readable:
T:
8.54.22
